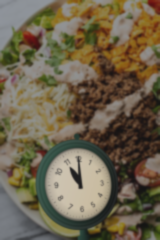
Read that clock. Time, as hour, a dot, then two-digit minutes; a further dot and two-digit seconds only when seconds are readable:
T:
11.00
